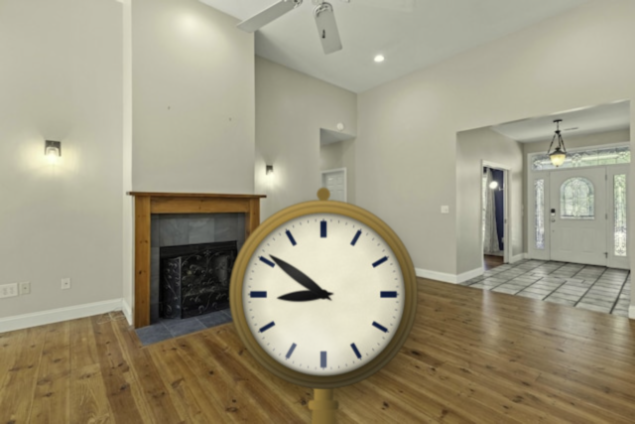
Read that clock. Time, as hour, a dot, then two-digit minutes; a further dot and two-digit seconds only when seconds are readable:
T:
8.51
